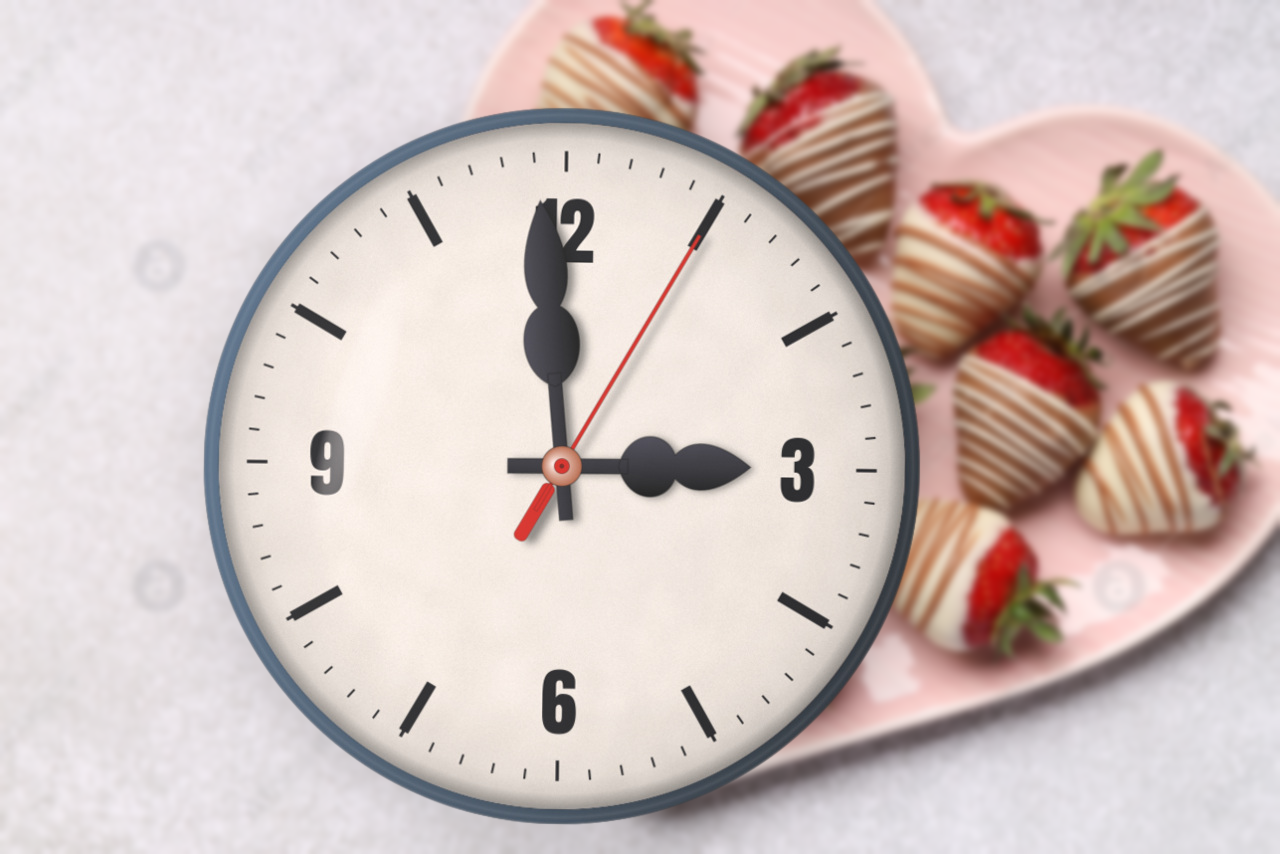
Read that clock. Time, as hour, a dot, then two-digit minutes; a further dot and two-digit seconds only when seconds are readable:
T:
2.59.05
